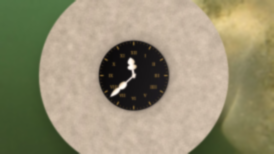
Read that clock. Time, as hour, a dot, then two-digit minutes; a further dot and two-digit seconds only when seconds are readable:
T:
11.38
